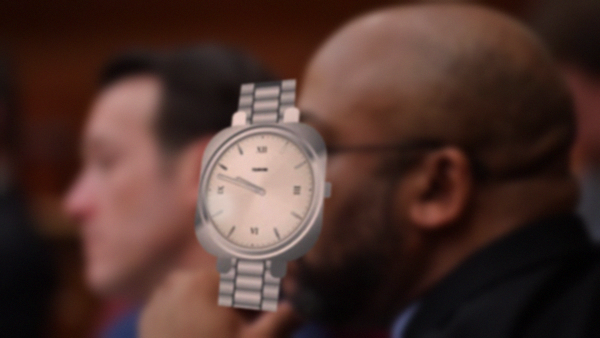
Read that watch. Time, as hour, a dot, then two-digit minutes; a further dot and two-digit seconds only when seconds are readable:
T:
9.48
